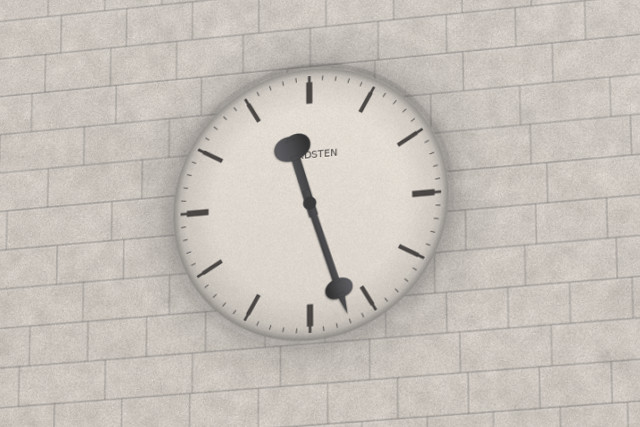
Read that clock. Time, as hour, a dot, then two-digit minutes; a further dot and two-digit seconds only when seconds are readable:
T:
11.27
